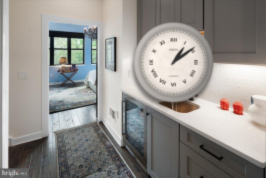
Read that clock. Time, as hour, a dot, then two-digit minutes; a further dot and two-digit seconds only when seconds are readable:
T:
1.09
